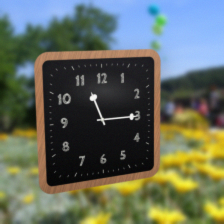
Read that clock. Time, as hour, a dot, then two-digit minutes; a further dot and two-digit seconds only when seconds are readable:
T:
11.15
